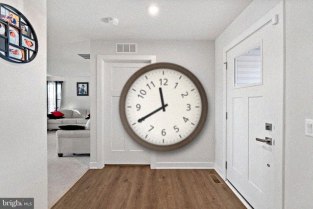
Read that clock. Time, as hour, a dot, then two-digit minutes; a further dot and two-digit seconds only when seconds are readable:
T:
11.40
